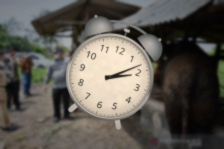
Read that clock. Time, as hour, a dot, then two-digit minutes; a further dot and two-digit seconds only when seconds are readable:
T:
2.08
